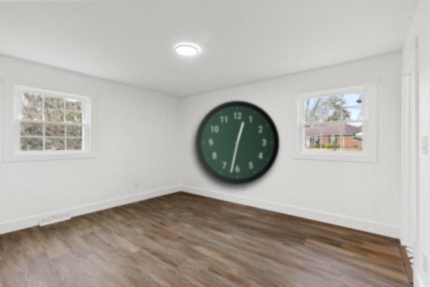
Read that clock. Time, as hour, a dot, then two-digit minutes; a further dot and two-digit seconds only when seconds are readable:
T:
12.32
